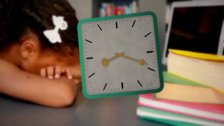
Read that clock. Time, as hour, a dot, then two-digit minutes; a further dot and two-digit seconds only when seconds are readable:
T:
8.19
